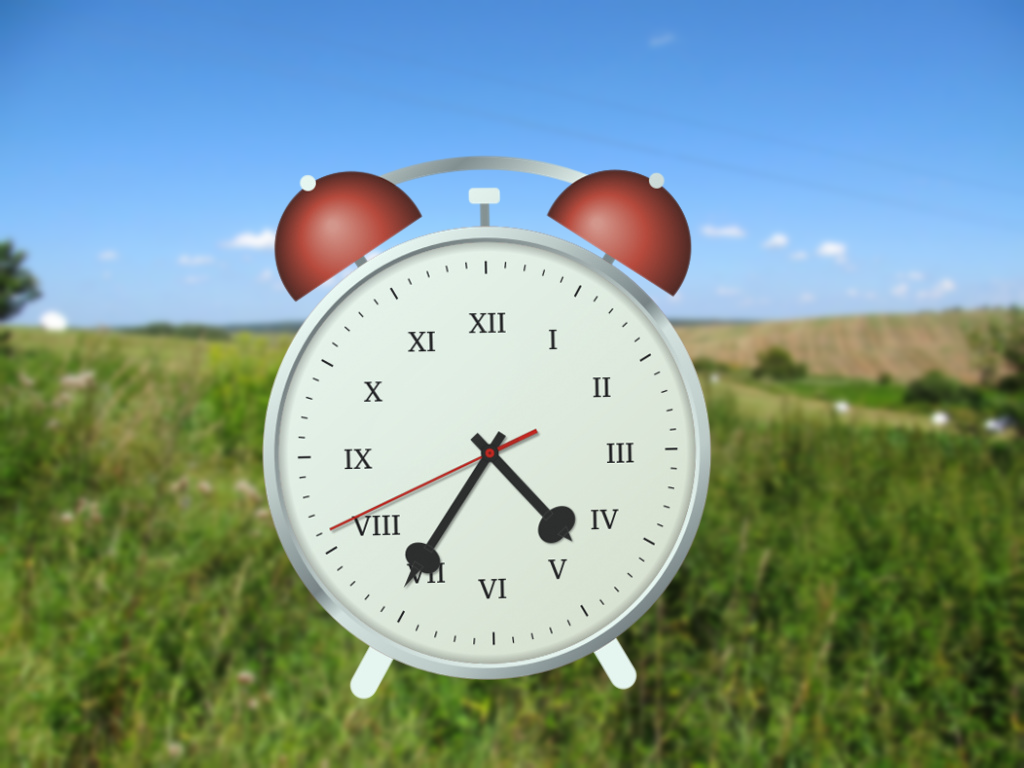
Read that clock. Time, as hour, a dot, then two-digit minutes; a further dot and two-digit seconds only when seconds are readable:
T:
4.35.41
